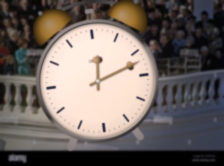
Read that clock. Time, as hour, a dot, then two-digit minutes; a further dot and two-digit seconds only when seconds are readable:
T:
12.12
